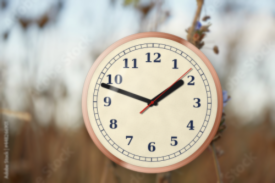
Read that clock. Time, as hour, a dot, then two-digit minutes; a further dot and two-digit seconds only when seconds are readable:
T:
1.48.08
